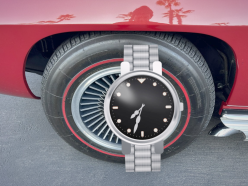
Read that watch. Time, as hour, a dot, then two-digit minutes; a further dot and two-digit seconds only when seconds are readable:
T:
7.33
